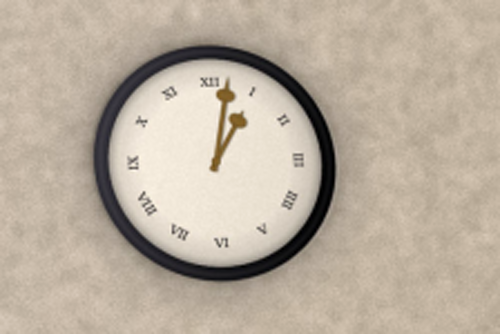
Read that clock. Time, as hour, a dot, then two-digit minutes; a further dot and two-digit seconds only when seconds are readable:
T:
1.02
